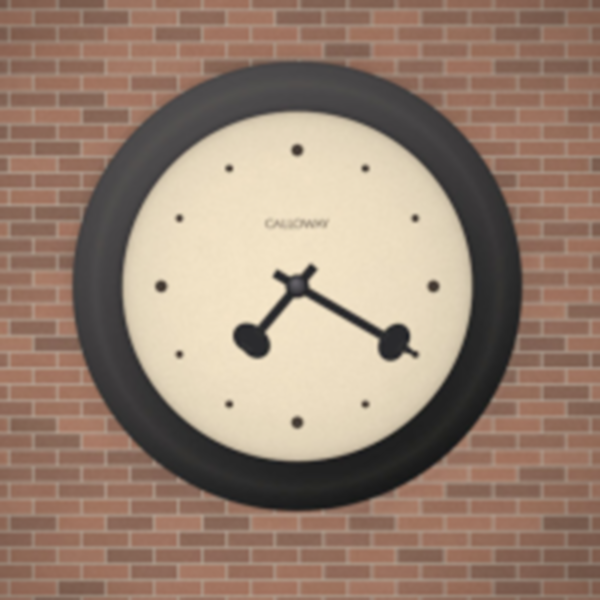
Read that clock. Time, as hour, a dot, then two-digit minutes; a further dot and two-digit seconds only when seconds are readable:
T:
7.20
